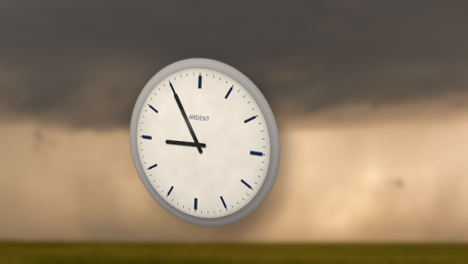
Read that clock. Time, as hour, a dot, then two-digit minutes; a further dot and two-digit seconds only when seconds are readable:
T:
8.55
